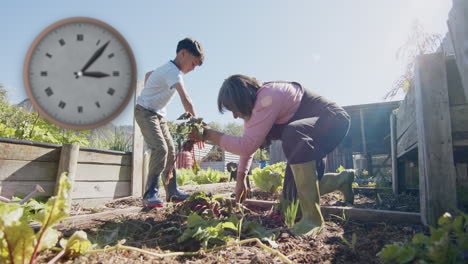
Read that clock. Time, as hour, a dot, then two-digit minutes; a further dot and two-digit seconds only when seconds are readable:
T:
3.07
